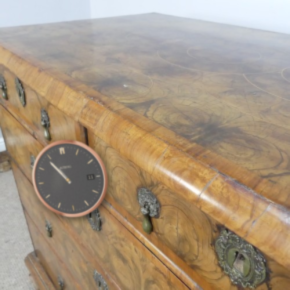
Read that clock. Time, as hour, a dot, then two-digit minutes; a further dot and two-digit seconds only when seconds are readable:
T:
10.54
